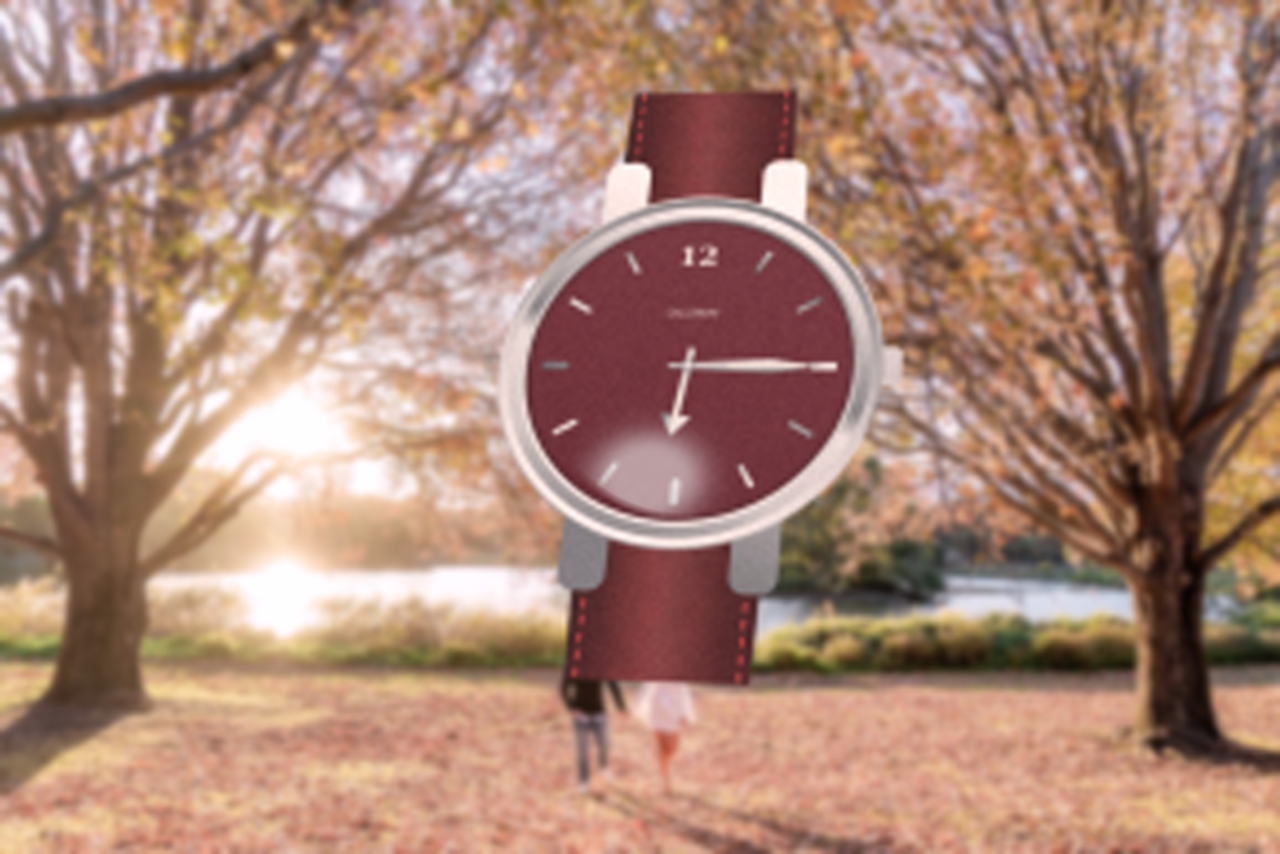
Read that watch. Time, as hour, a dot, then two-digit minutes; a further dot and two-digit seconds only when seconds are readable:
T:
6.15
